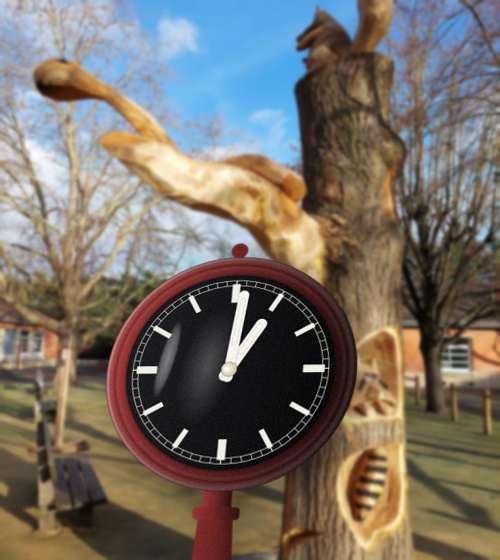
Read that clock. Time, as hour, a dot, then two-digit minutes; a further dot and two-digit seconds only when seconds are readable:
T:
1.01
